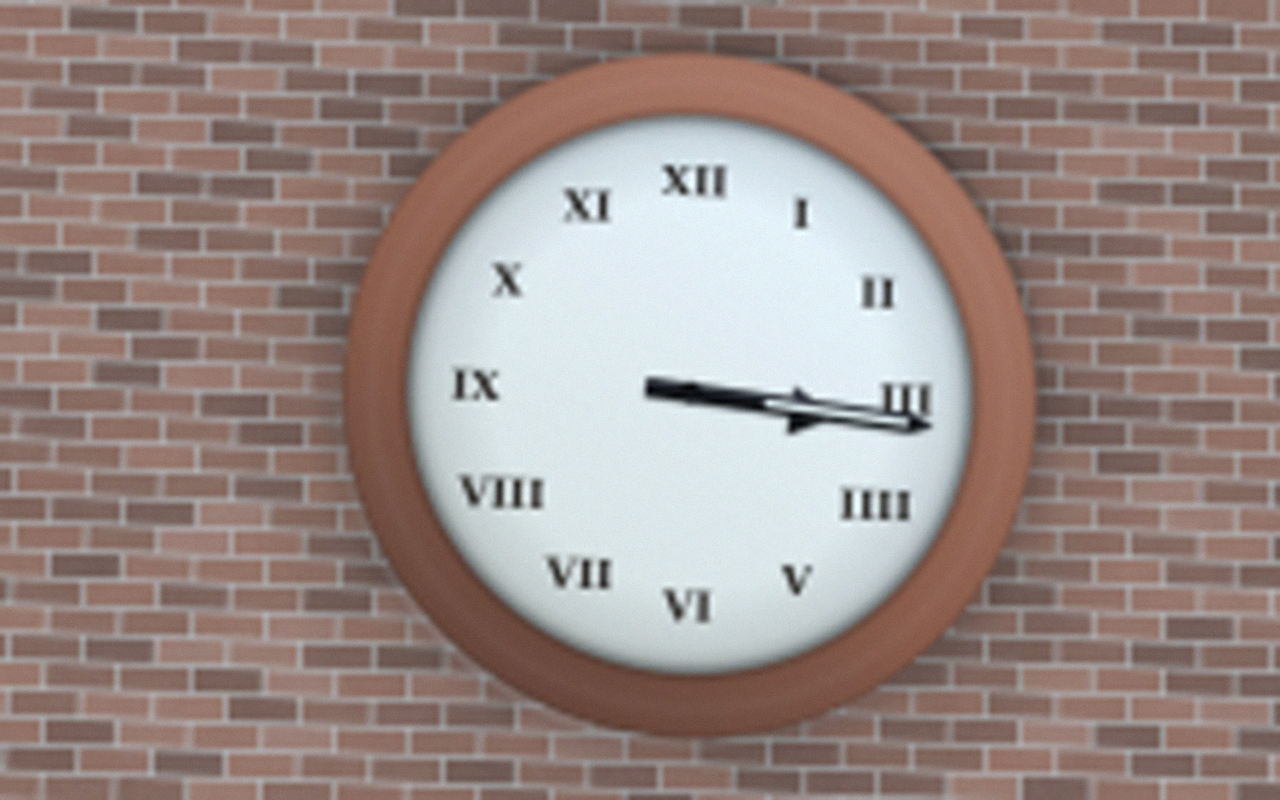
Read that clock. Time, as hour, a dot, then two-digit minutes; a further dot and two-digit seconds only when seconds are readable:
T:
3.16
